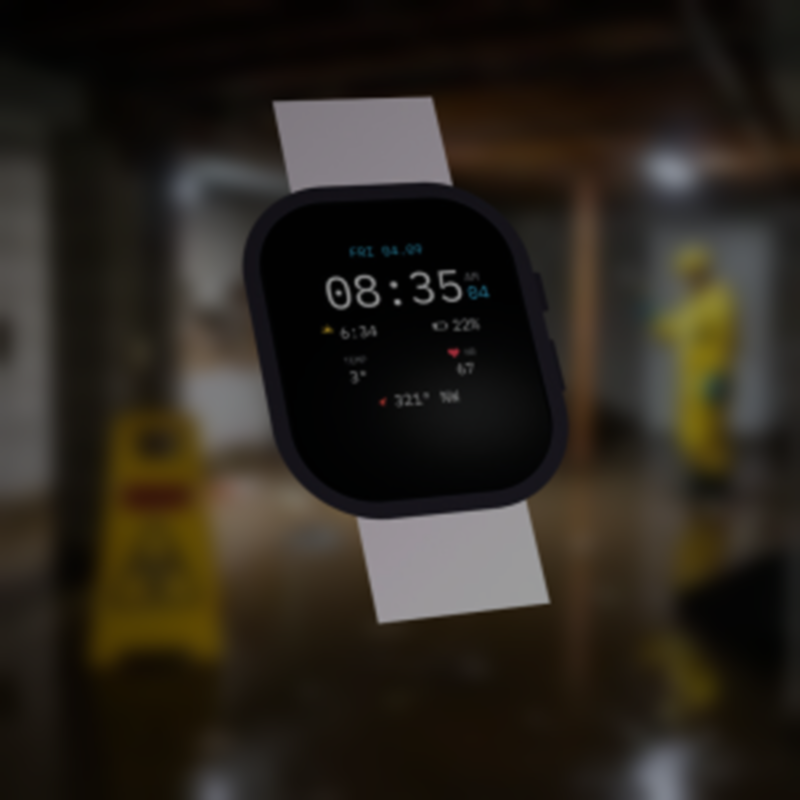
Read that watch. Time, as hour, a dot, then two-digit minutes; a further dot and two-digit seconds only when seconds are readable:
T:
8.35
